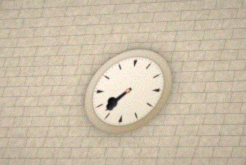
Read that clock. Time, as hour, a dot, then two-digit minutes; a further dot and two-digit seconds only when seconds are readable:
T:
7.37
